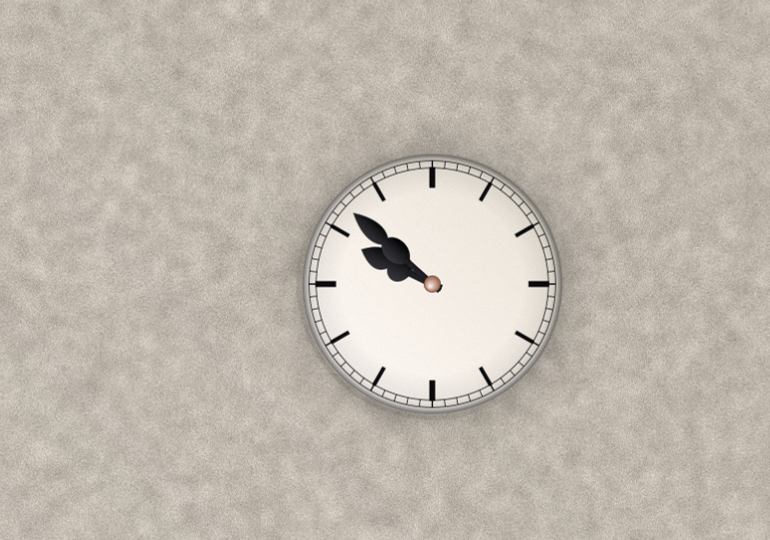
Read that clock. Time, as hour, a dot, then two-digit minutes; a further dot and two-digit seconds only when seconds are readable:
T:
9.52
